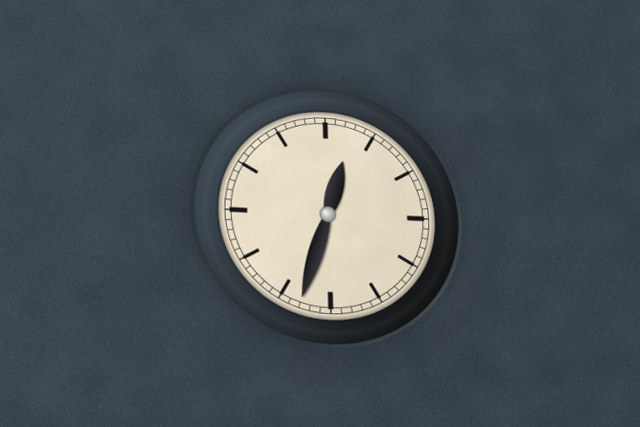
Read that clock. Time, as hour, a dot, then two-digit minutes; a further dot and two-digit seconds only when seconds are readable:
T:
12.33
